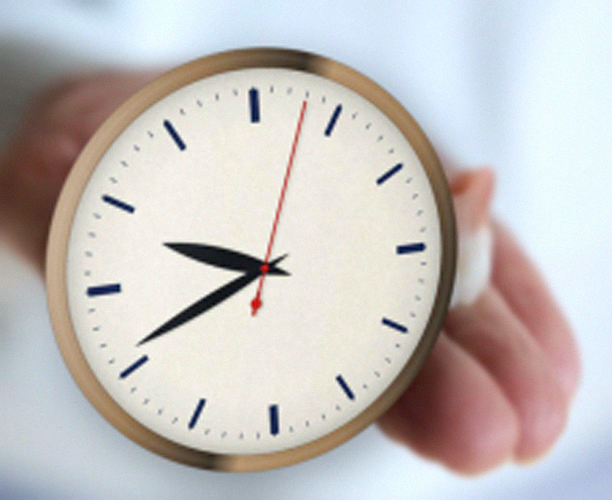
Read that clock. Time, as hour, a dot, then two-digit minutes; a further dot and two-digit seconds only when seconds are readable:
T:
9.41.03
